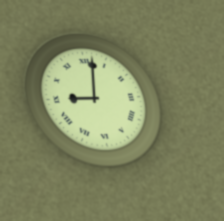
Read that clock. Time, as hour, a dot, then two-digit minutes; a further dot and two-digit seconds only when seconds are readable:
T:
9.02
